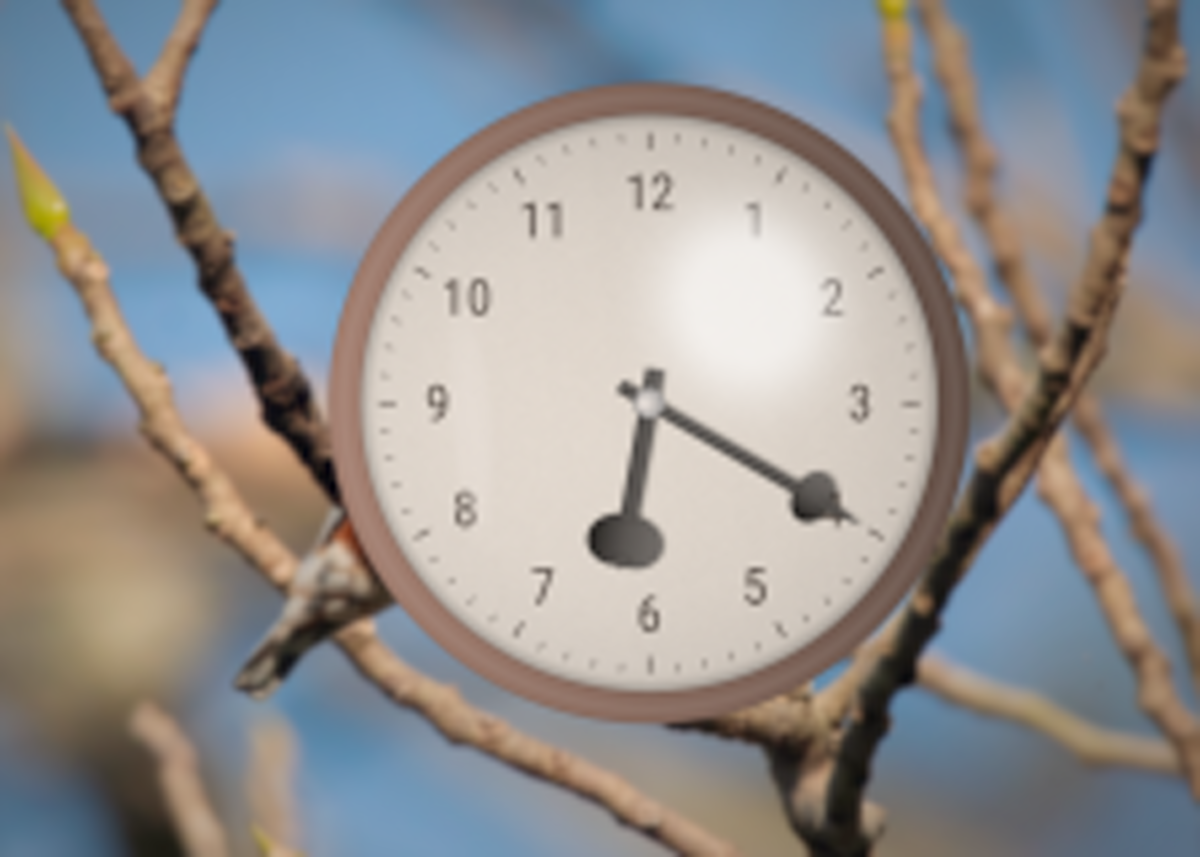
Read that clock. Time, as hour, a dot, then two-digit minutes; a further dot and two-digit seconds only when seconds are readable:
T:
6.20
